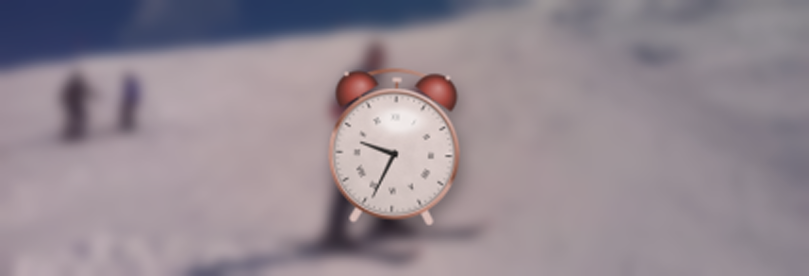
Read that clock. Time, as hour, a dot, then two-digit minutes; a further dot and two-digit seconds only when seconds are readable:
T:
9.34
